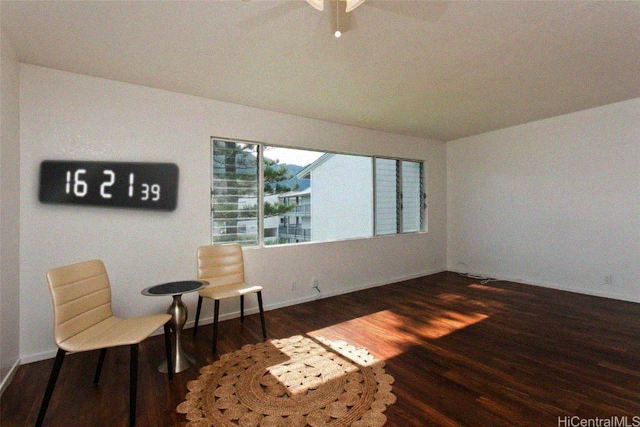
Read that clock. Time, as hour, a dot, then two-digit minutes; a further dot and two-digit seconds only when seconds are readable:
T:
16.21.39
